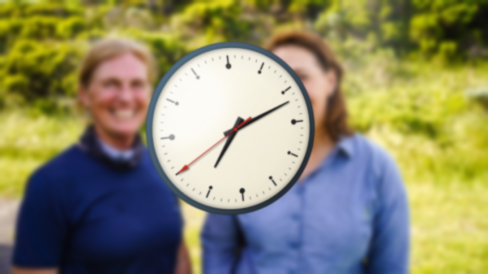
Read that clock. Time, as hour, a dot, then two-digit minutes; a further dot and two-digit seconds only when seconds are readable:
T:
7.11.40
